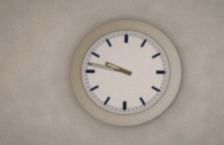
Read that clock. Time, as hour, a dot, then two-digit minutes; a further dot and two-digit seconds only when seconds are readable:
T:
9.47
